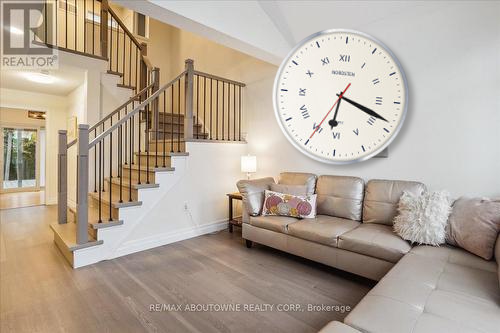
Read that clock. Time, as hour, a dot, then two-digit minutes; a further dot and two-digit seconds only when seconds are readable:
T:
6.18.35
